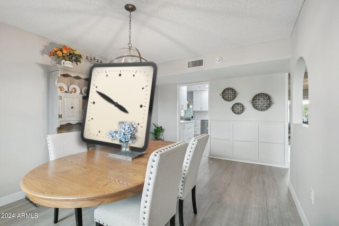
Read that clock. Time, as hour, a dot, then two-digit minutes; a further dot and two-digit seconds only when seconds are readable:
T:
3.49
